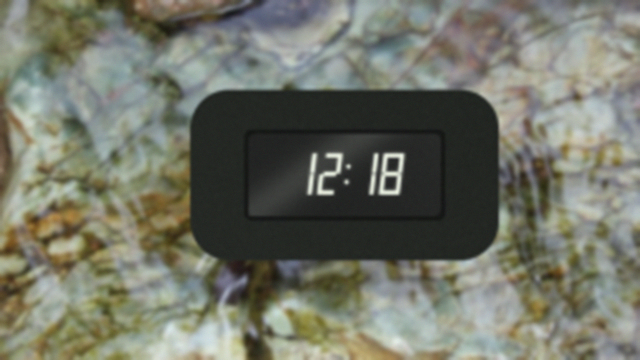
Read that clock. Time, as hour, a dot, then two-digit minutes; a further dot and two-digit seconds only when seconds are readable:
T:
12.18
